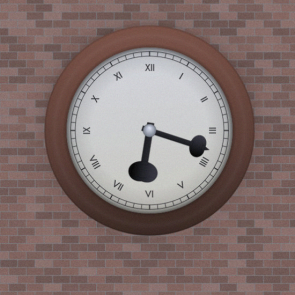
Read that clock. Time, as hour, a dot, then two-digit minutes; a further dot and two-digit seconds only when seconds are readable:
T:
6.18
